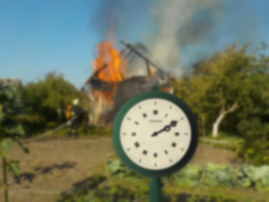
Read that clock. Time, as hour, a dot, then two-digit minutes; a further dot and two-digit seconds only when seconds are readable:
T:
2.10
